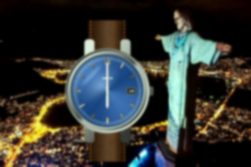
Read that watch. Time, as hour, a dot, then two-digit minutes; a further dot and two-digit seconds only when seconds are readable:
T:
6.00
